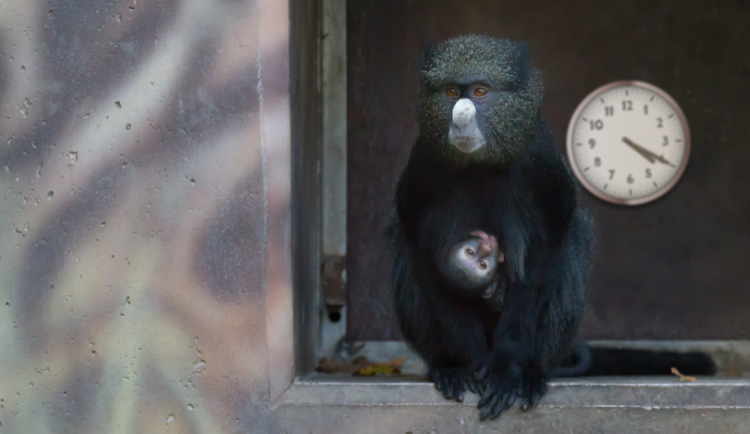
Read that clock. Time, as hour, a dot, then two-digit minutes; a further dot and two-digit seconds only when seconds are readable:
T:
4.20
